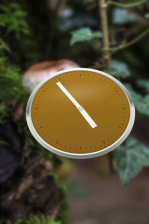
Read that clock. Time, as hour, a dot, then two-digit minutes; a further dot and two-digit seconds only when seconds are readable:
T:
4.54
